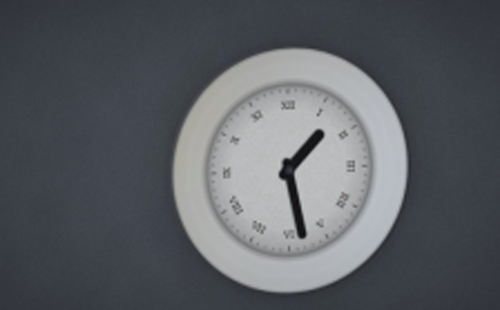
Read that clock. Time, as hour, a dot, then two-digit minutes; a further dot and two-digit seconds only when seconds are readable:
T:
1.28
